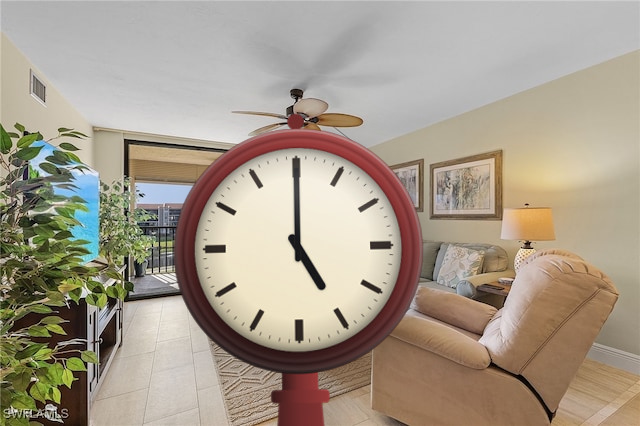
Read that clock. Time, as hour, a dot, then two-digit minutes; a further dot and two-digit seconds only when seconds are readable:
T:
5.00
